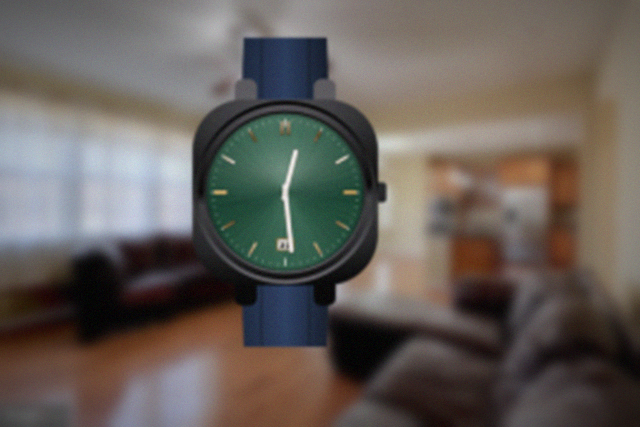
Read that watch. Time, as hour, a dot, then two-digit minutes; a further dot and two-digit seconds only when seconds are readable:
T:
12.29
